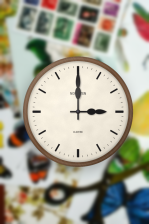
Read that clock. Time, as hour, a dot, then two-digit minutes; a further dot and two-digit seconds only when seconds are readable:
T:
3.00
